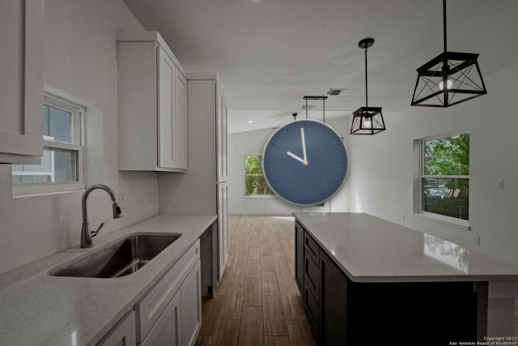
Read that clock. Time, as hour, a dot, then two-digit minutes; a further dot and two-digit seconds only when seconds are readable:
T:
9.59
